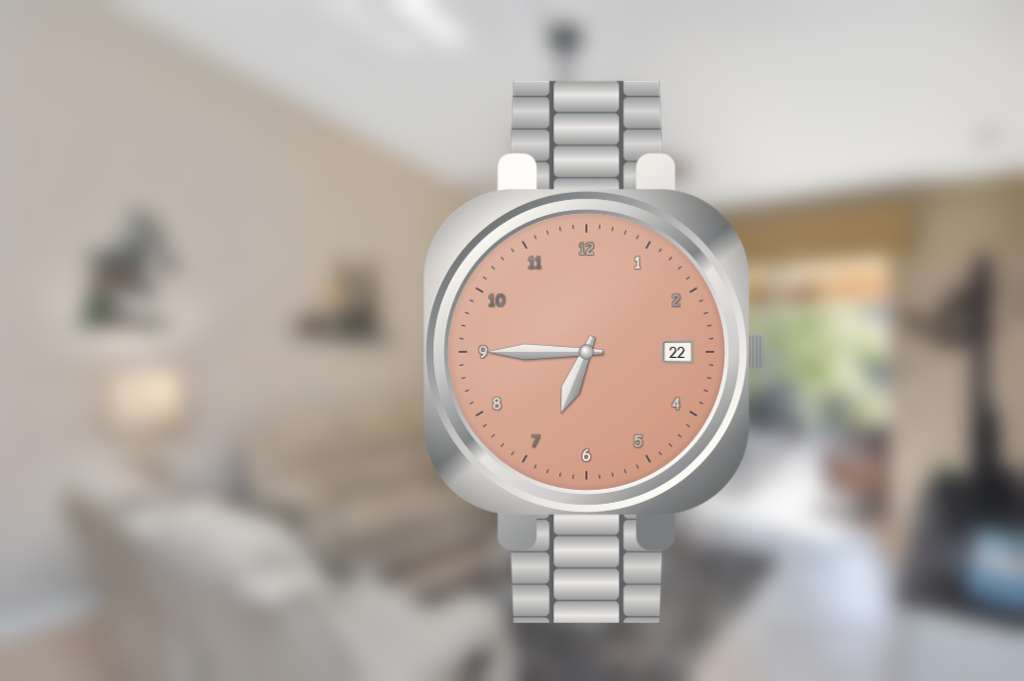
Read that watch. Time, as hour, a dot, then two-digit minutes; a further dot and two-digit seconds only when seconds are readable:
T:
6.45
